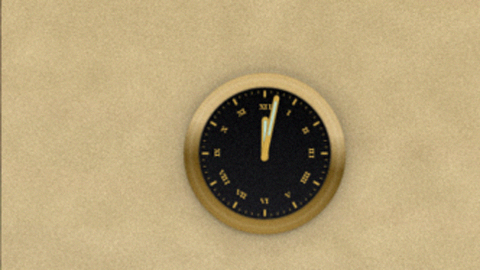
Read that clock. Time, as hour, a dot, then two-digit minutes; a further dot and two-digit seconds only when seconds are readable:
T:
12.02
